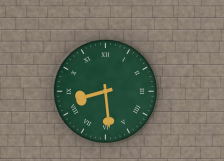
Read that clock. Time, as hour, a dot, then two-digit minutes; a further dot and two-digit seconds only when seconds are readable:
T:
8.29
